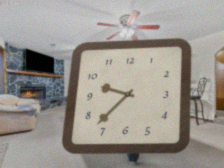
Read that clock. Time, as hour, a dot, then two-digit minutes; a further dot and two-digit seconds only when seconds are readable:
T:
9.37
